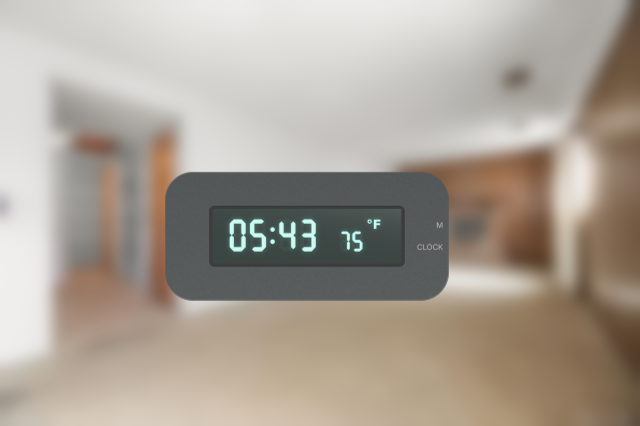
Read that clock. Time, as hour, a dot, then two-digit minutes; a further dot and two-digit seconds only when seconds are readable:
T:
5.43
